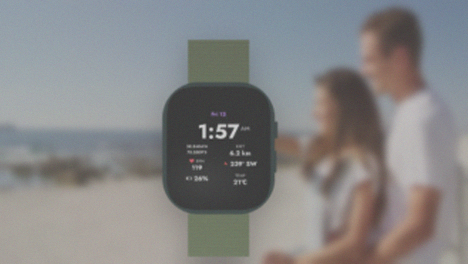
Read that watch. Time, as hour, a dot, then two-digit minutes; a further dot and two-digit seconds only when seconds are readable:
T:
1.57
